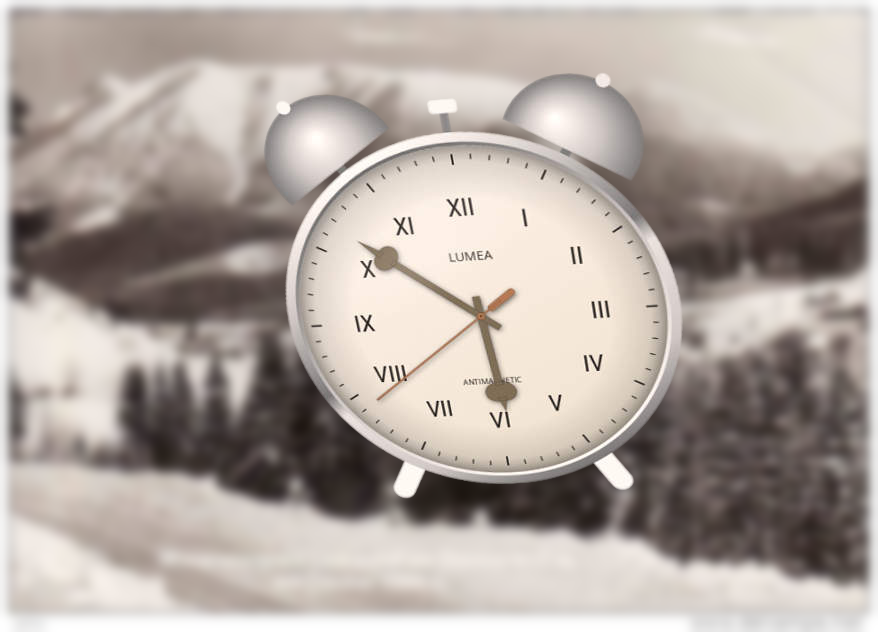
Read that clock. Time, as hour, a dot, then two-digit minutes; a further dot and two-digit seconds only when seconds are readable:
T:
5.51.39
